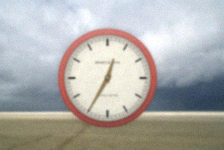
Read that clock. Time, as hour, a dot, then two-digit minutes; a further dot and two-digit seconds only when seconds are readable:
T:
12.35
